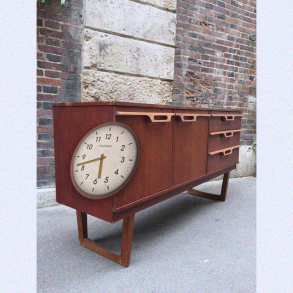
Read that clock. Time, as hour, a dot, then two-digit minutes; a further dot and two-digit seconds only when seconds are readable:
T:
5.42
